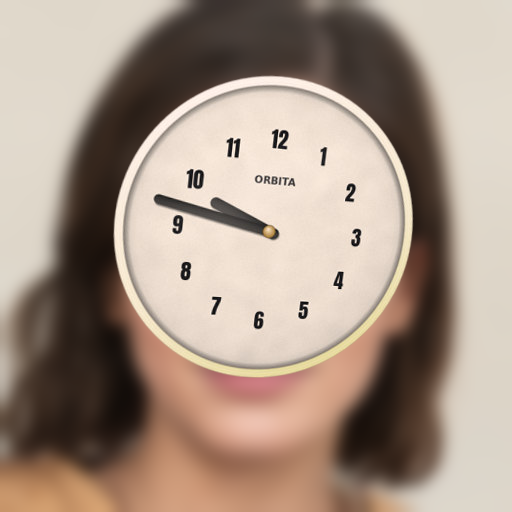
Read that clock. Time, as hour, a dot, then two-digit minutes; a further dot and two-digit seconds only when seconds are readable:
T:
9.47
